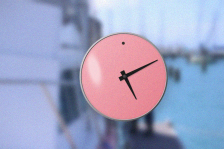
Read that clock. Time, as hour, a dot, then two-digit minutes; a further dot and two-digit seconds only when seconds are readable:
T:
5.11
